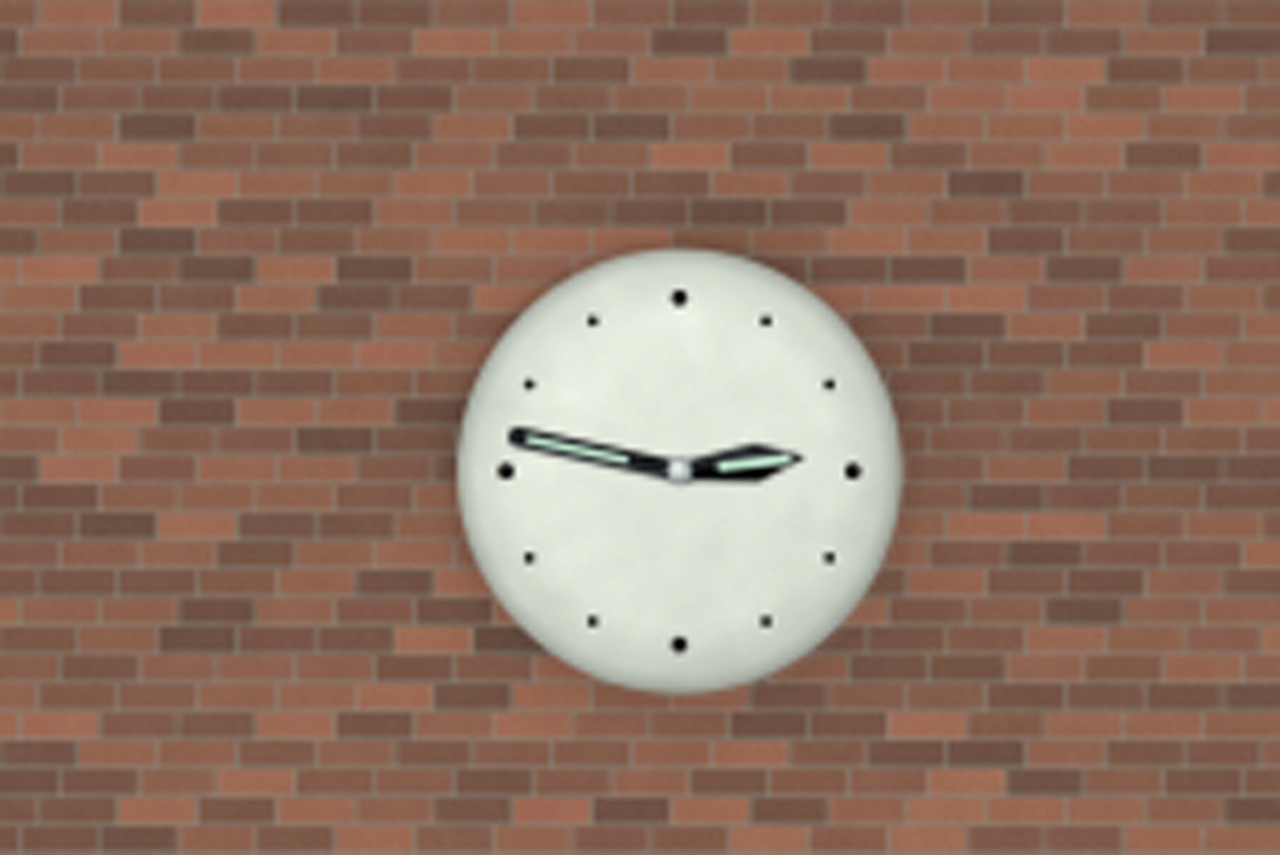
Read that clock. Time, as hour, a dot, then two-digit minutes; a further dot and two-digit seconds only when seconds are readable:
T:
2.47
